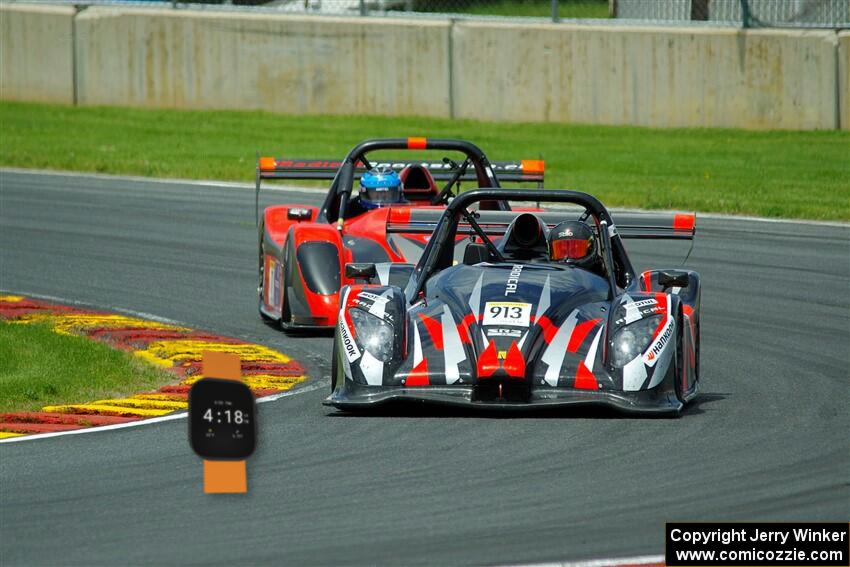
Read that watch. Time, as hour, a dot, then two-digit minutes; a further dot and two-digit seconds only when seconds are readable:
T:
4.18
